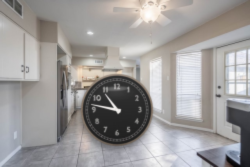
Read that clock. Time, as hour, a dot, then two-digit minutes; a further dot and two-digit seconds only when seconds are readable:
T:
10.47
